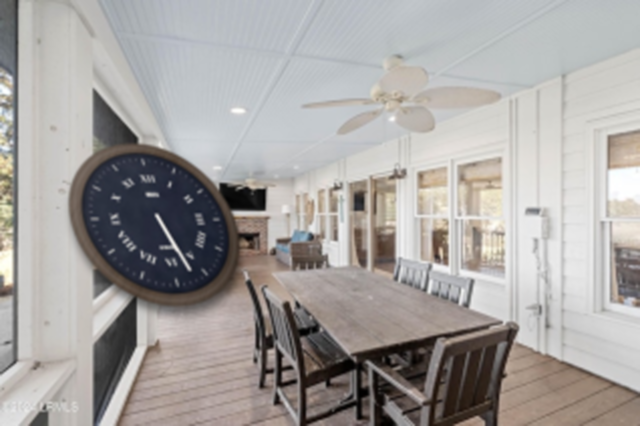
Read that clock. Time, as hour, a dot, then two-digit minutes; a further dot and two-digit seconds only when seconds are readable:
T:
5.27
